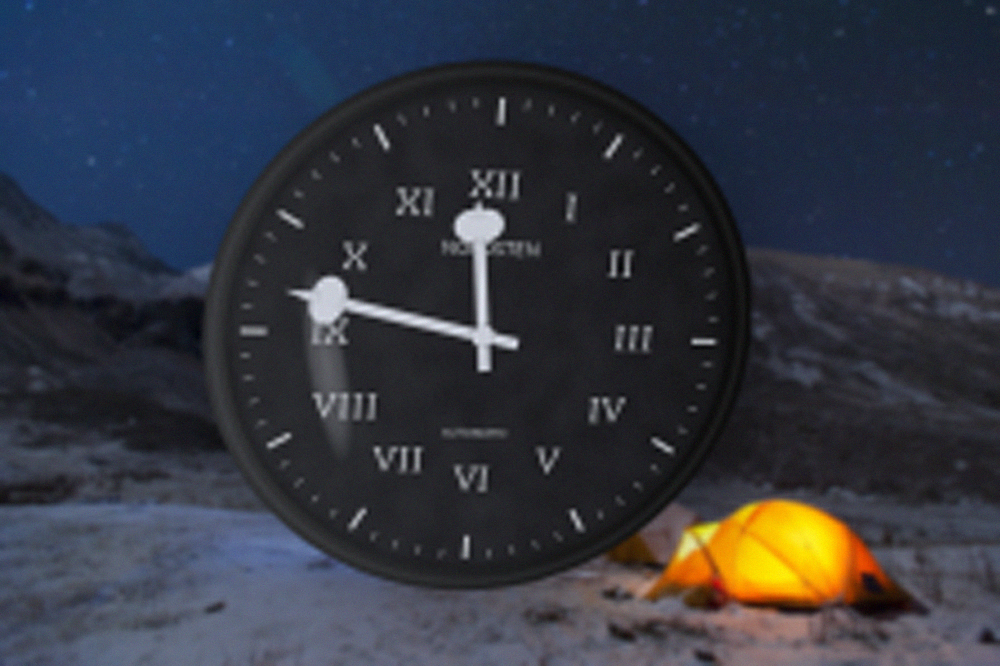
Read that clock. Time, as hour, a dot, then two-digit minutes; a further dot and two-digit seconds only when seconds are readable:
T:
11.47
